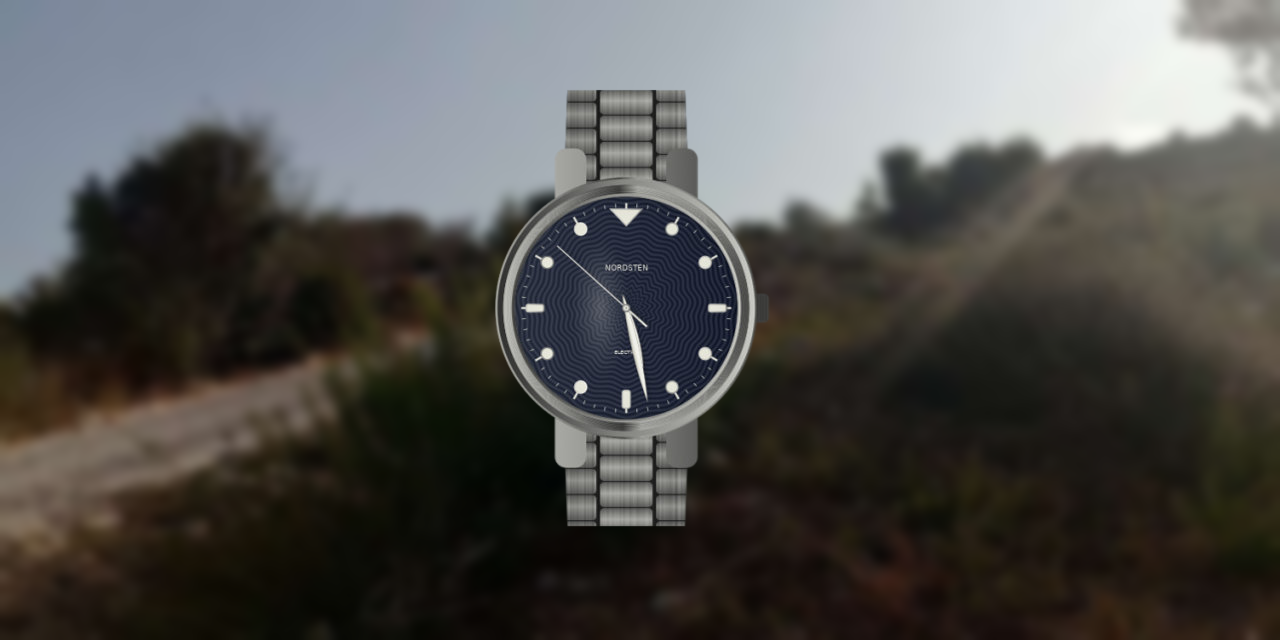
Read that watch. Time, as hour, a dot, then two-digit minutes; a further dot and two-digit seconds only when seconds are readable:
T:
5.27.52
